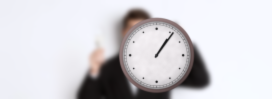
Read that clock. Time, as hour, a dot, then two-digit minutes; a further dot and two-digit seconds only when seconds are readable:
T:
1.06
